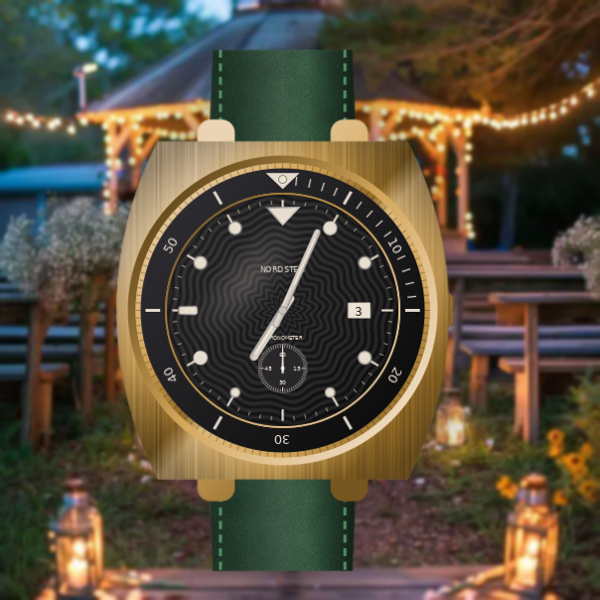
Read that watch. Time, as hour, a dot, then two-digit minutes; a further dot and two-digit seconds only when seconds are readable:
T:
7.04
